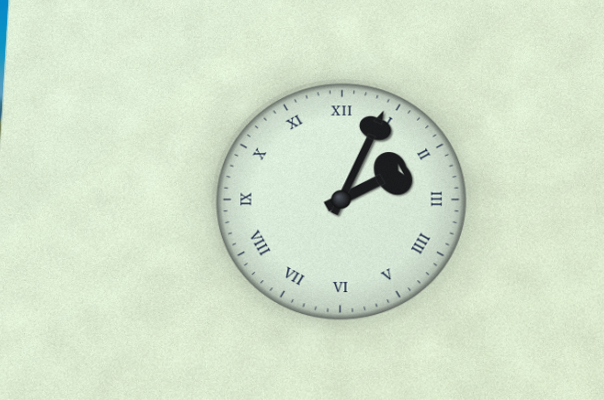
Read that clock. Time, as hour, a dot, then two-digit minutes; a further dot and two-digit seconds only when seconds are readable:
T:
2.04
